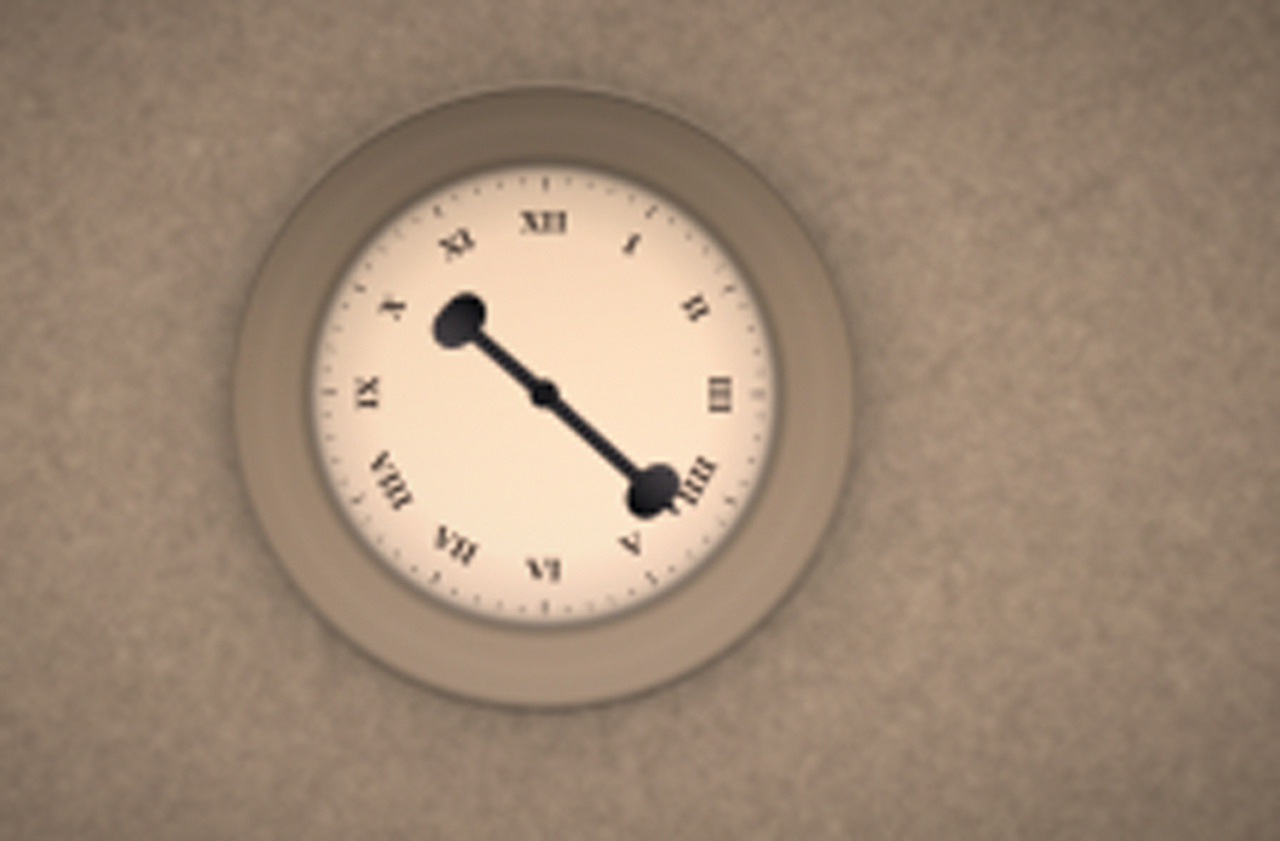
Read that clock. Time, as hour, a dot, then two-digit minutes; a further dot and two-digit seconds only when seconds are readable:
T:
10.22
